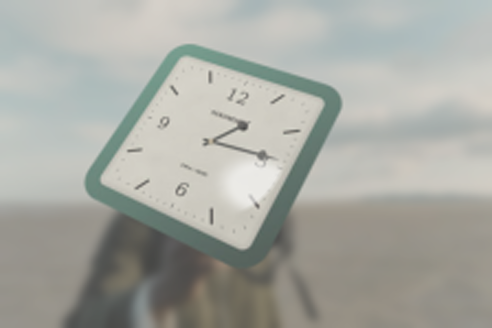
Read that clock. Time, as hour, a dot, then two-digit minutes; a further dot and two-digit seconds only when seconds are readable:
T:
1.14
